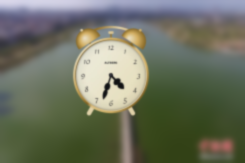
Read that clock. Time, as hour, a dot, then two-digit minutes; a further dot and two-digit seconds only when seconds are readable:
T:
4.33
